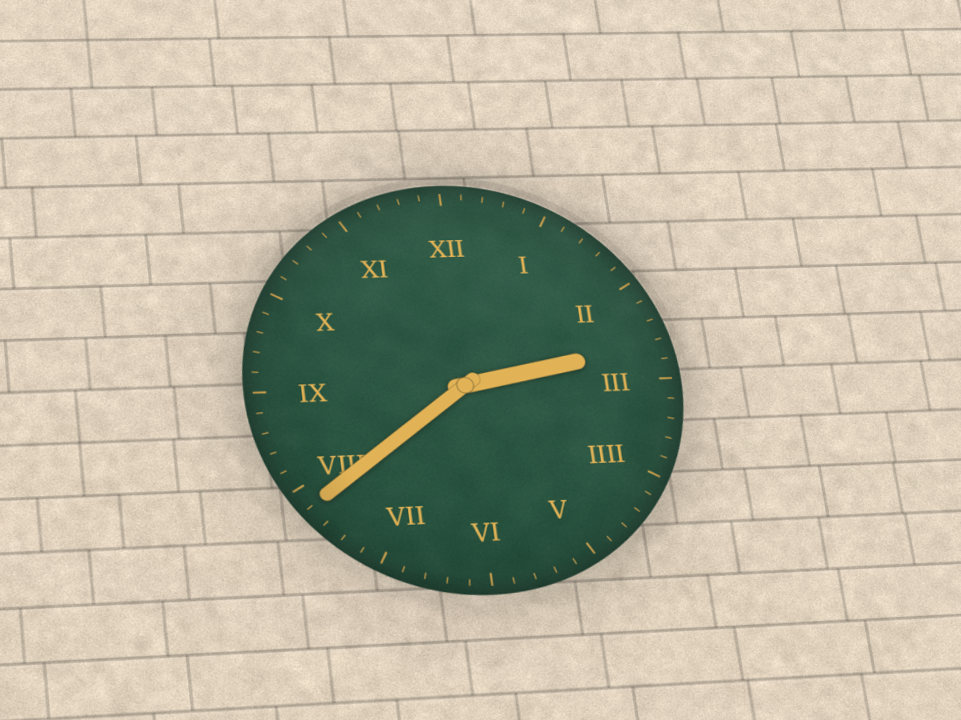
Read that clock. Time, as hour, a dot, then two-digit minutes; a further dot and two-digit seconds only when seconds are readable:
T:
2.39
